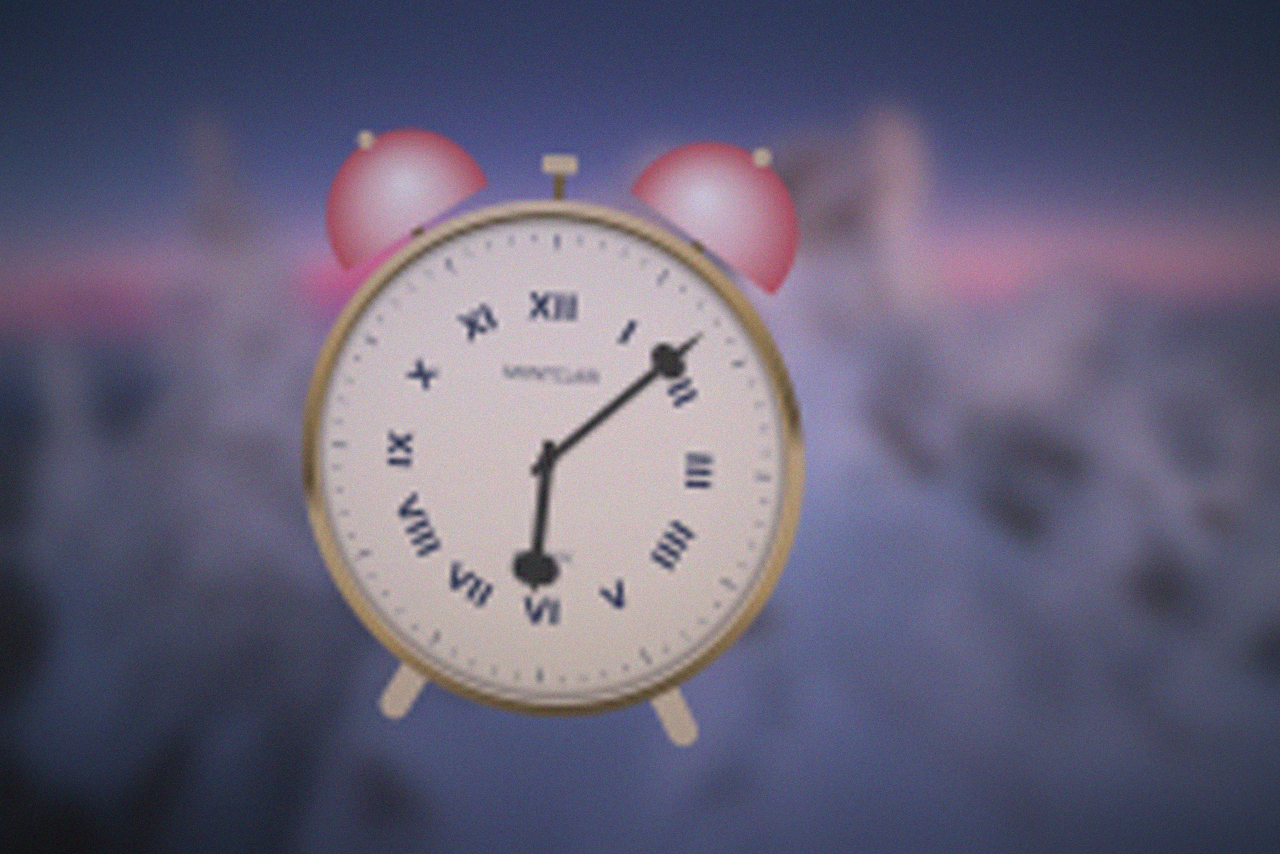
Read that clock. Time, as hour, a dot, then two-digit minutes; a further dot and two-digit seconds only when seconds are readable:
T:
6.08
